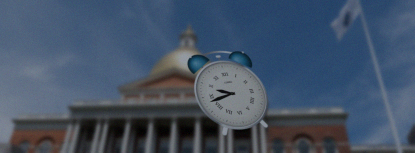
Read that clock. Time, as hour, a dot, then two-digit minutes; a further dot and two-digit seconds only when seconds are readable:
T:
9.43
